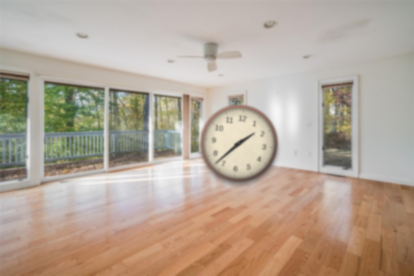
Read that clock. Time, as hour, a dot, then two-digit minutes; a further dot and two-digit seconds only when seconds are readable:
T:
1.37
